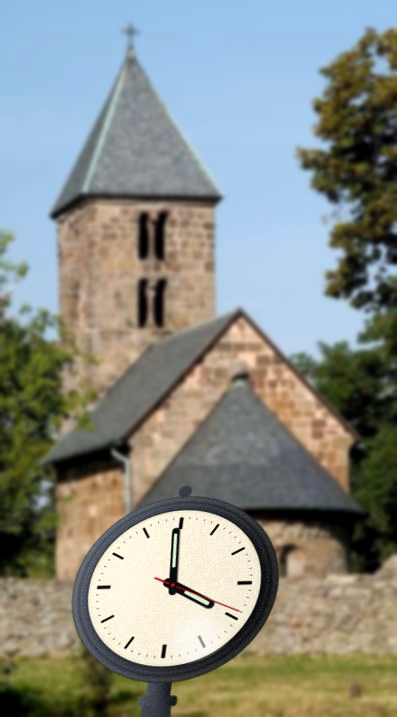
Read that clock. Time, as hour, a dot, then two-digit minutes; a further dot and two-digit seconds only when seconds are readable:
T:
3.59.19
